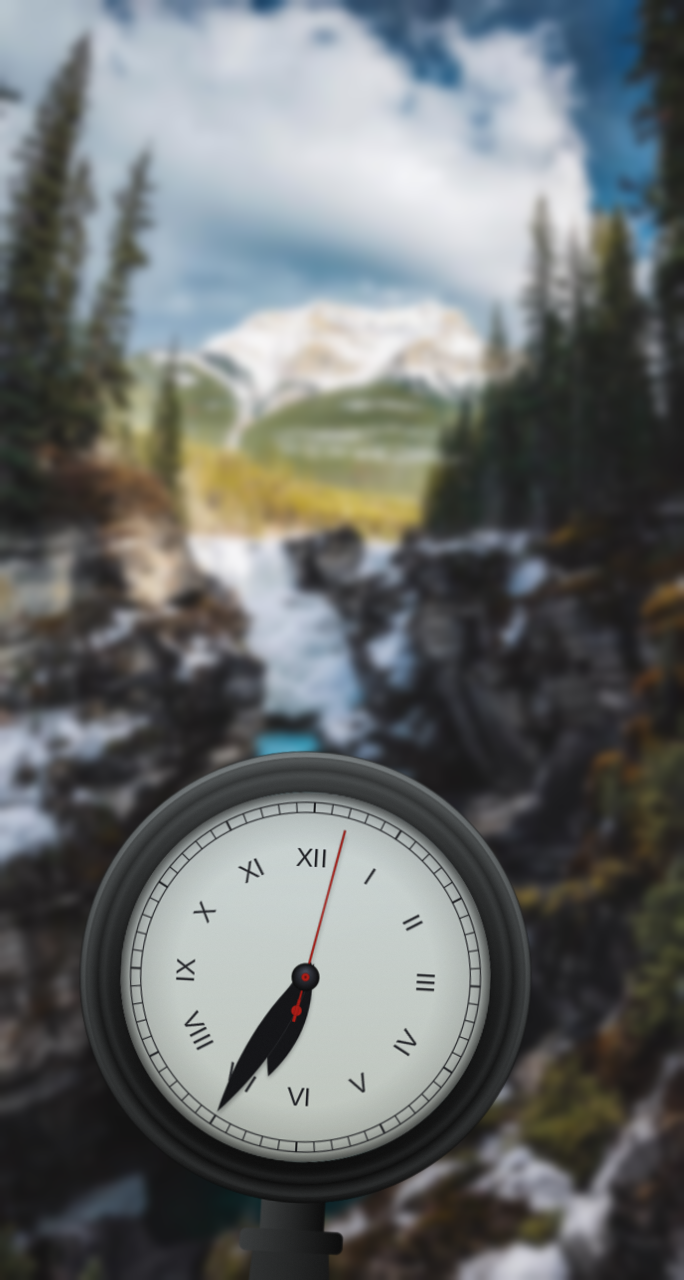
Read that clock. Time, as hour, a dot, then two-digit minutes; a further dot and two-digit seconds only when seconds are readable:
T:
6.35.02
